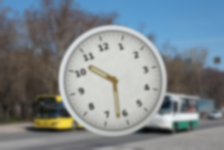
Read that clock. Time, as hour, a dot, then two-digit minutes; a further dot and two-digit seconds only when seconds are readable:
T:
10.32
